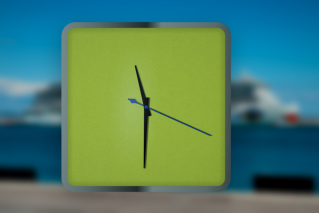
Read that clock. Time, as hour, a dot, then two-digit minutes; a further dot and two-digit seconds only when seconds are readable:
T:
11.30.19
